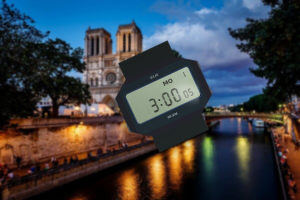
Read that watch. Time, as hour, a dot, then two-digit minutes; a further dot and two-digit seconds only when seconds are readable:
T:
3.00.05
